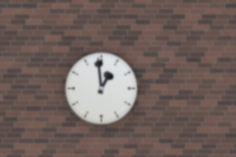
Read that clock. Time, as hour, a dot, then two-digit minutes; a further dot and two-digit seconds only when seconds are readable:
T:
12.59
